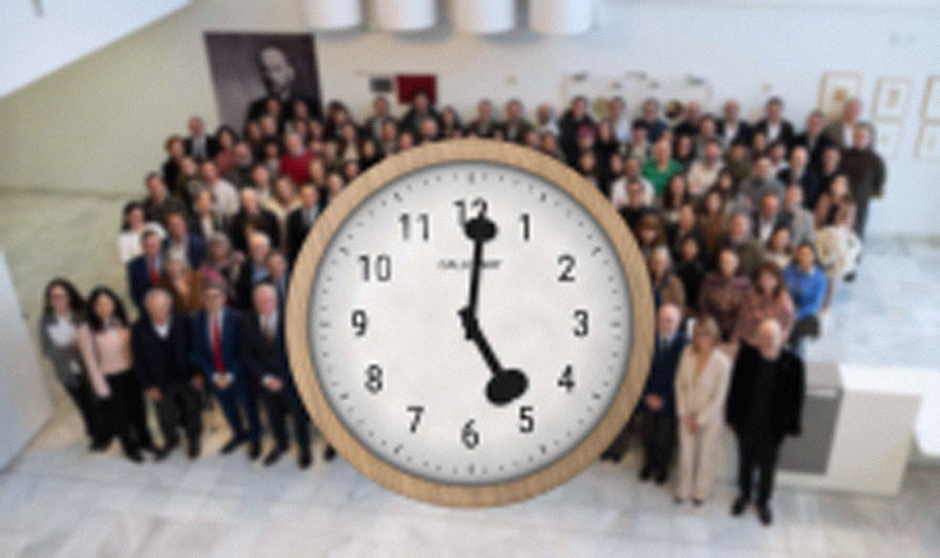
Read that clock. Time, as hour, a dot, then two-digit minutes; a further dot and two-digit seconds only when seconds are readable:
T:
5.01
